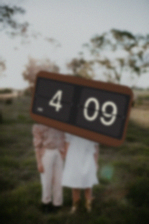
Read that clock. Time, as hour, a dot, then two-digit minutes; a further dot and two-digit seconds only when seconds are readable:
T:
4.09
